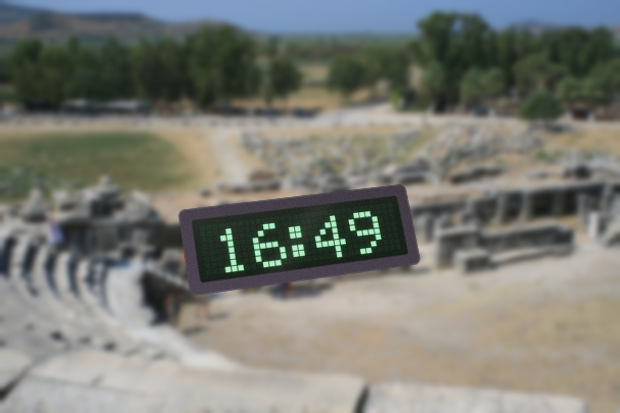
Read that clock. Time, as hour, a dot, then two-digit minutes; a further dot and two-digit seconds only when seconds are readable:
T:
16.49
